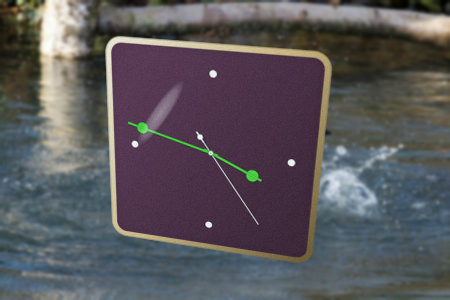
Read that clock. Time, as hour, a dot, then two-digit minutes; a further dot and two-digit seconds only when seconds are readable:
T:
3.47.24
